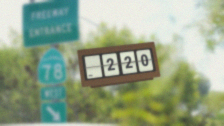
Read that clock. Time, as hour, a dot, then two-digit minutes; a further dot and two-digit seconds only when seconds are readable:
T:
2.20
